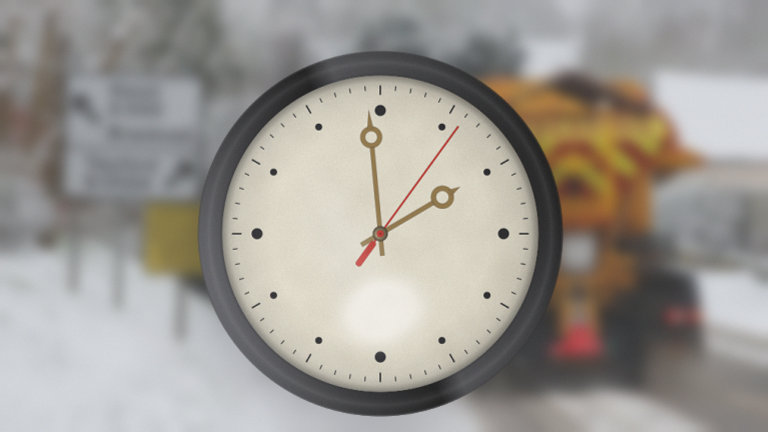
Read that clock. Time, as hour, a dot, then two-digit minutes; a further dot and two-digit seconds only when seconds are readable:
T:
1.59.06
